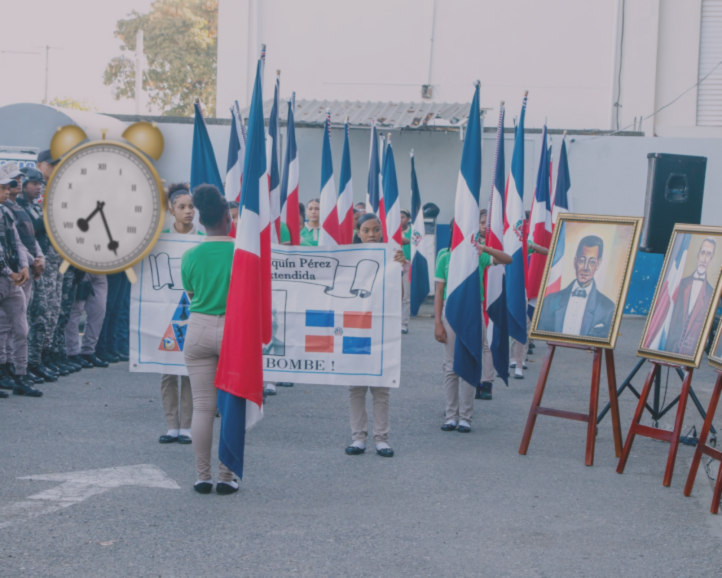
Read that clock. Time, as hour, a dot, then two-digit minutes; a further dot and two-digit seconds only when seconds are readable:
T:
7.26
